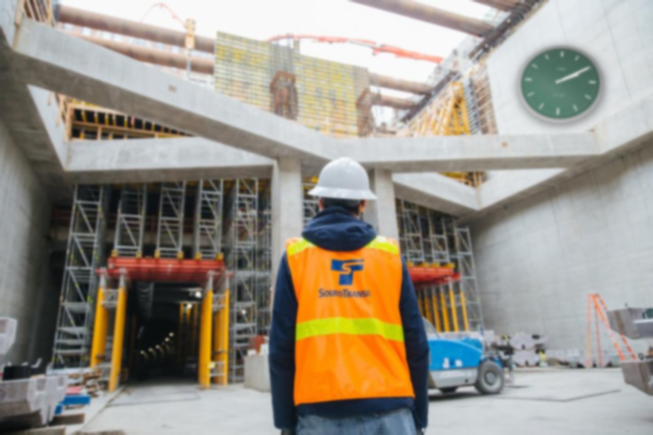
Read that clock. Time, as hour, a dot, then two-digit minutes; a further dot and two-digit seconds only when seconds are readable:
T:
2.10
